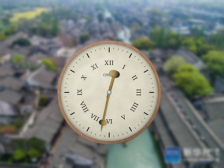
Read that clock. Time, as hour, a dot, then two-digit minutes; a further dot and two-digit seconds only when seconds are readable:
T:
12.32
